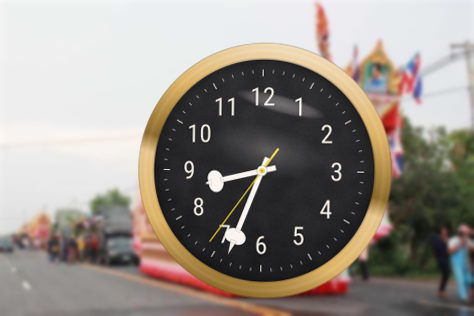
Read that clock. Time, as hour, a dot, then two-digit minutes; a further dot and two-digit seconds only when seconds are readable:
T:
8.33.36
